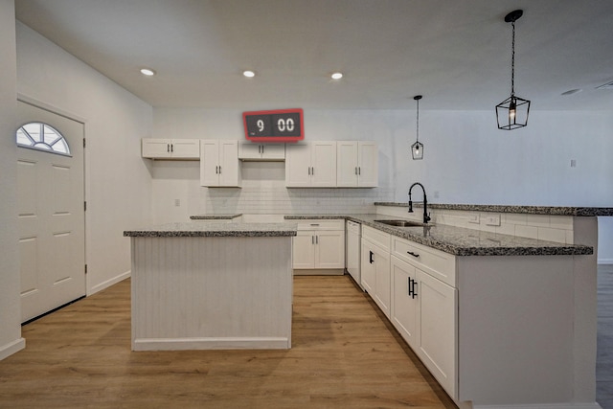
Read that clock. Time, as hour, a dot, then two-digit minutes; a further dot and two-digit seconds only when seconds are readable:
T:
9.00
